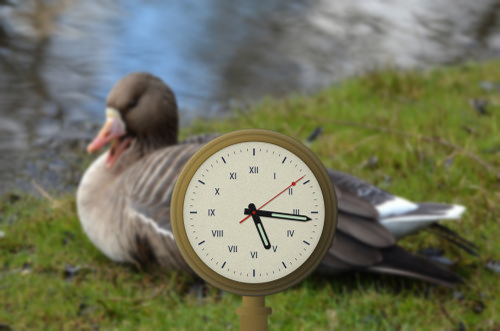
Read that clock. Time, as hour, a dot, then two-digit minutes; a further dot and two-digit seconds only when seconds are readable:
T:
5.16.09
